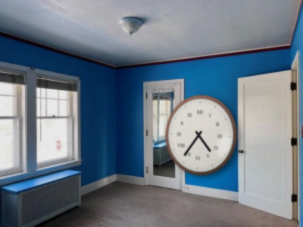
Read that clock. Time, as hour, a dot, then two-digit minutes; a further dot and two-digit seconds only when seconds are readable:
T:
4.36
